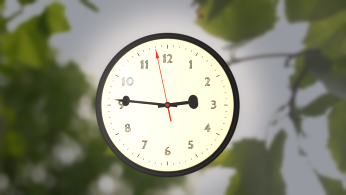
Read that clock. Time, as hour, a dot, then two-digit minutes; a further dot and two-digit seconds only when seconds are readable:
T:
2.45.58
